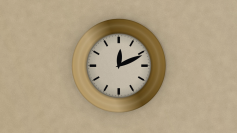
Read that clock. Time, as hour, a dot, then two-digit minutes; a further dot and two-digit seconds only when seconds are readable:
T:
12.11
